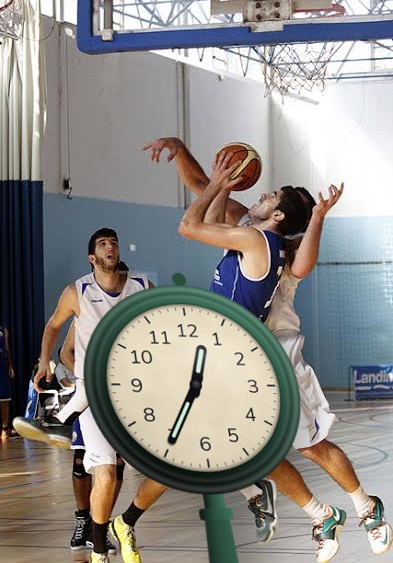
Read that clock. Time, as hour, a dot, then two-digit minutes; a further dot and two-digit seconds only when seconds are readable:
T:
12.35
